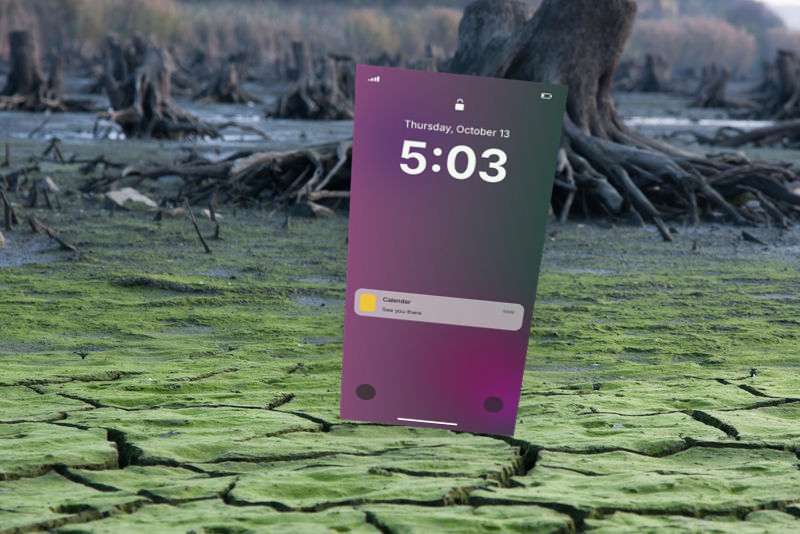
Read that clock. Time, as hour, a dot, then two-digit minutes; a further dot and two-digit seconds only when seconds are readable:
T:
5.03
